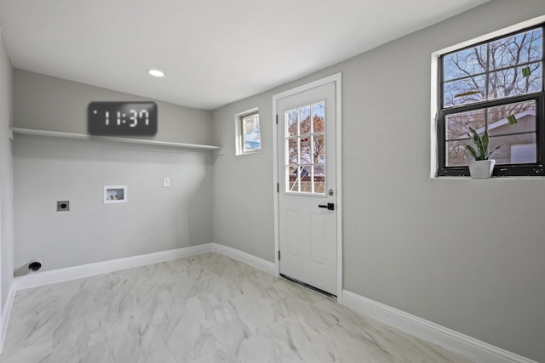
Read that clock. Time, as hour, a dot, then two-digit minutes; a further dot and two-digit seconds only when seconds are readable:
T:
11.37
